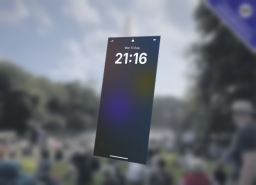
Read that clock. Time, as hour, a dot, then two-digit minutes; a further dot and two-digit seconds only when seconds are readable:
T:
21.16
